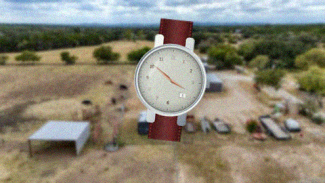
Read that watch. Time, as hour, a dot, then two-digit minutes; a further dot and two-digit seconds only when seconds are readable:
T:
3.51
